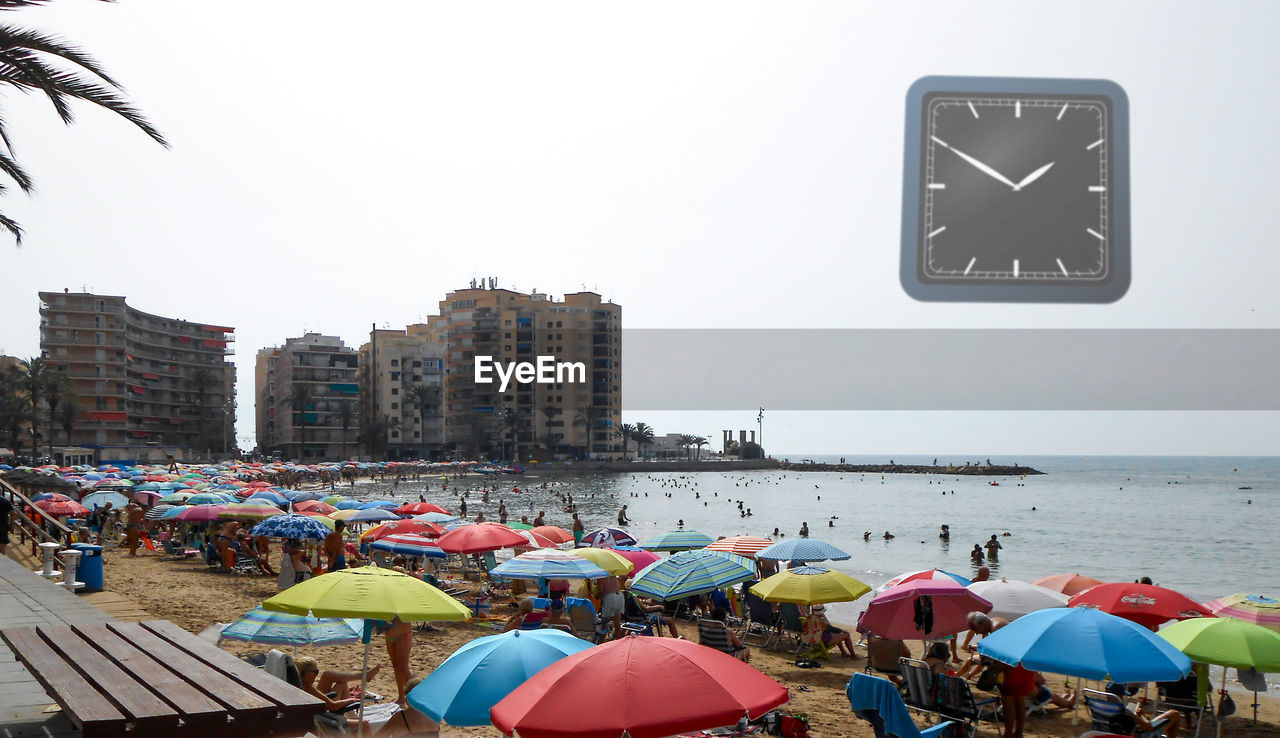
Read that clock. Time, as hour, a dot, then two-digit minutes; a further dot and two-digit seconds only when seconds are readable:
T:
1.50
